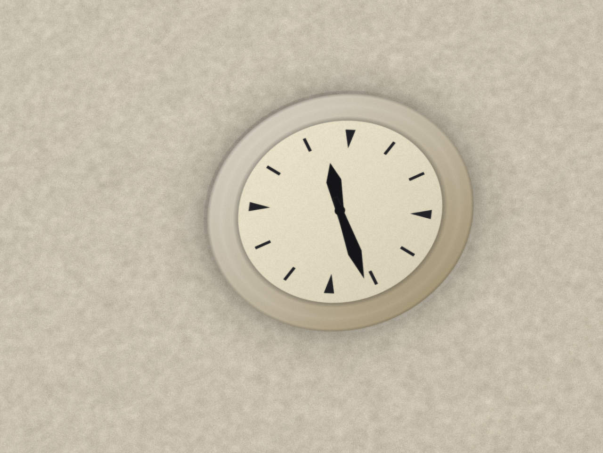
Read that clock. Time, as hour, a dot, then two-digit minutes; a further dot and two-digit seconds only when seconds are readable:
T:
11.26
